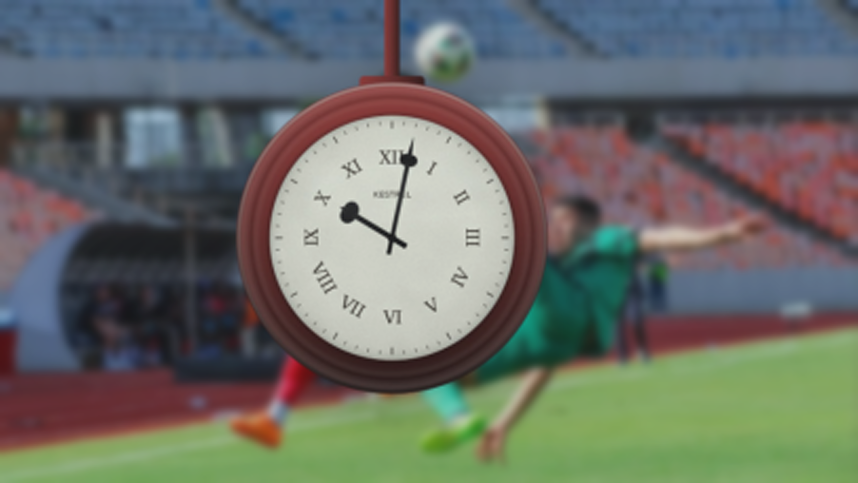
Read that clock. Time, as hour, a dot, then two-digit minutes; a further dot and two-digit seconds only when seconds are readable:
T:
10.02
